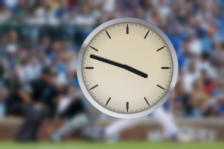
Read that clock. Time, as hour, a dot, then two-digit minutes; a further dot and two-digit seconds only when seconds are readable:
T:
3.48
